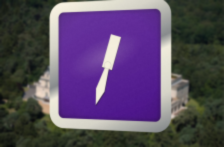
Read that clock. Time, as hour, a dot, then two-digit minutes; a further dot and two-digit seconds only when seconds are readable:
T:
12.33
